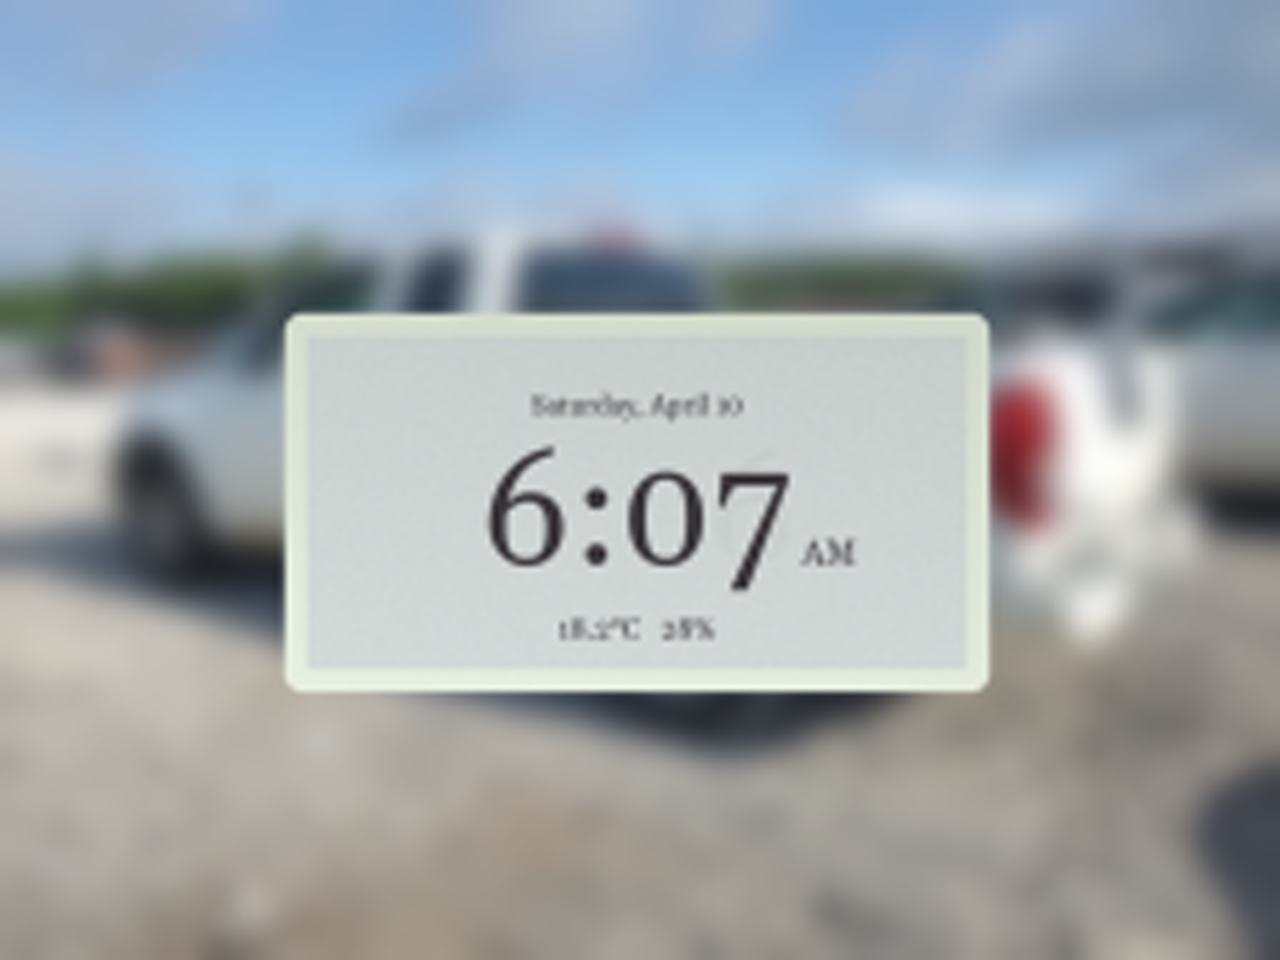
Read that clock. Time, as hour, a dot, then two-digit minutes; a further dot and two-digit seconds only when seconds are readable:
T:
6.07
